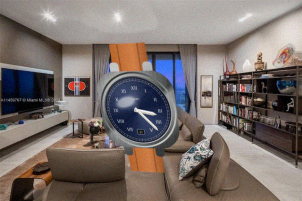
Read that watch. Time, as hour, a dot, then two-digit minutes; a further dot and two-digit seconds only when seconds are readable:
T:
3.23
